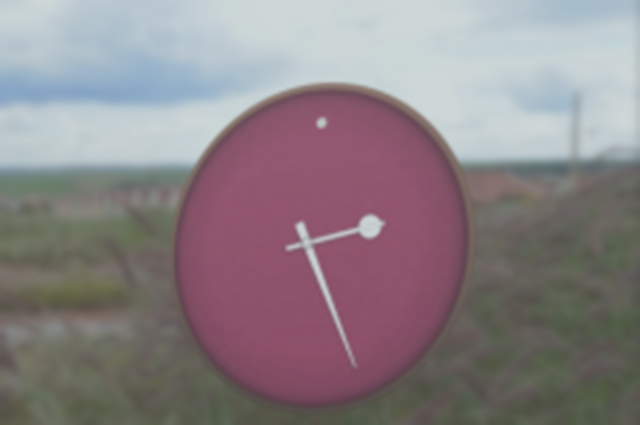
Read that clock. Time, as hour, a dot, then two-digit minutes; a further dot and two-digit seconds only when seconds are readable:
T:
2.25
